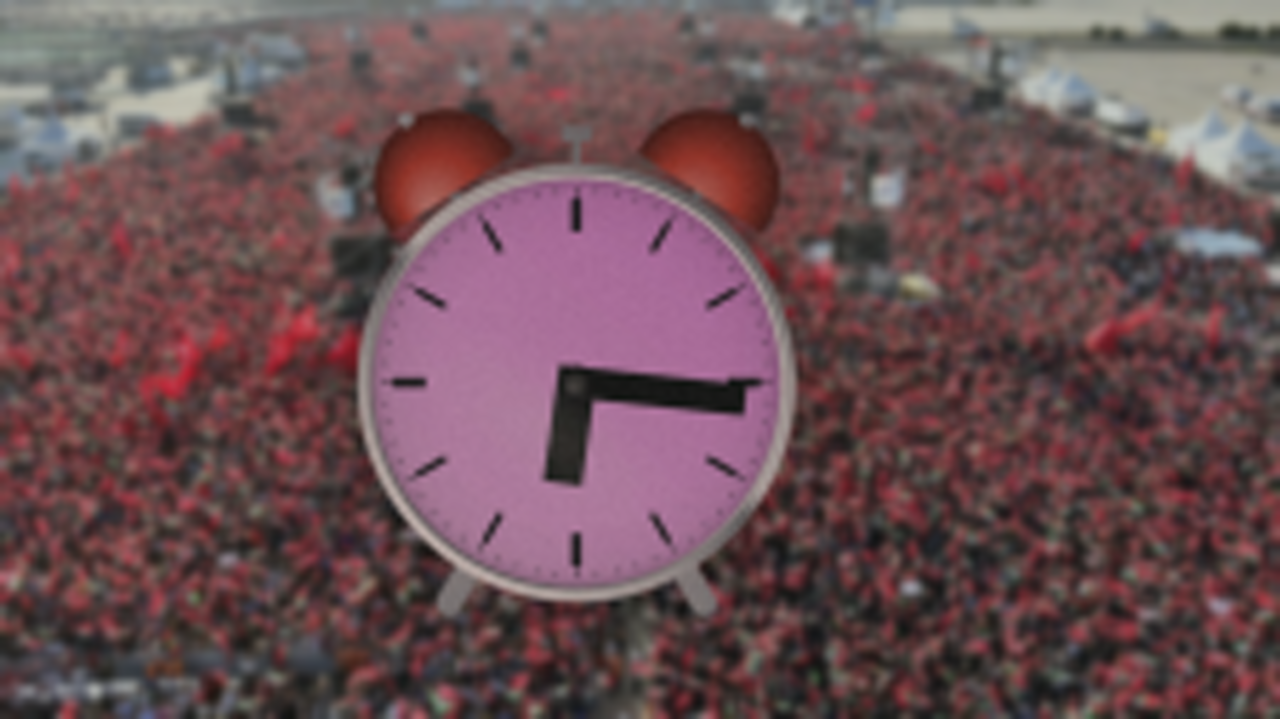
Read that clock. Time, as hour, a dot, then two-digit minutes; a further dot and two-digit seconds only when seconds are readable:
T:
6.16
